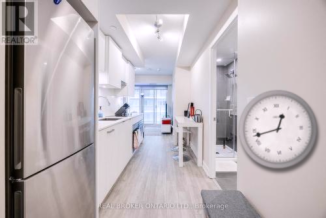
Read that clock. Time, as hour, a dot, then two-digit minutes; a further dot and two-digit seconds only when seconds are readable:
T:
12.43
